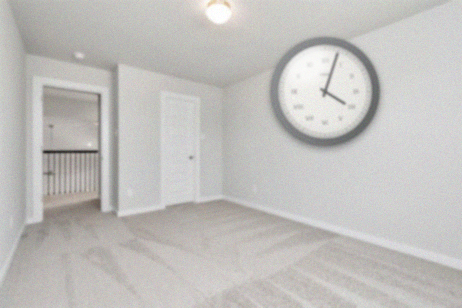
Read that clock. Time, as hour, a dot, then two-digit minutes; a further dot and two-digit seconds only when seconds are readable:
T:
4.03
